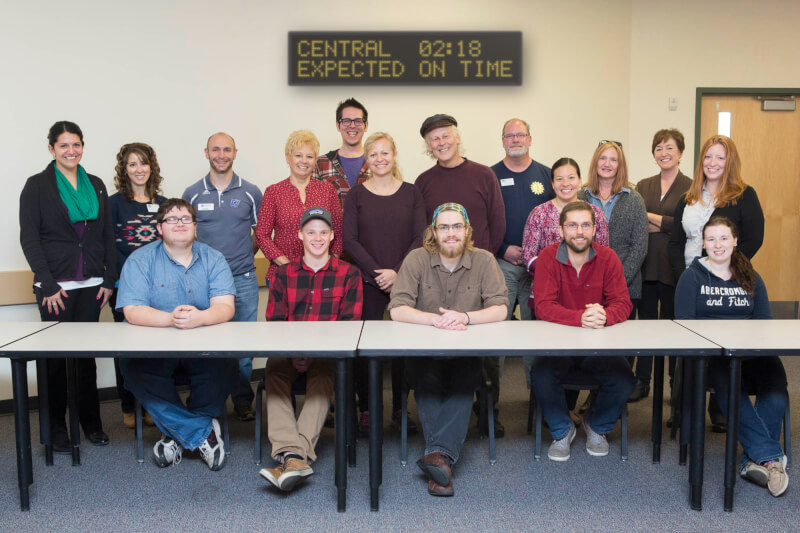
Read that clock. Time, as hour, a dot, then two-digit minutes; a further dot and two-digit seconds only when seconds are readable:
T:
2.18
